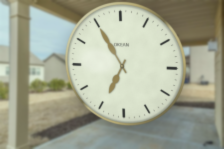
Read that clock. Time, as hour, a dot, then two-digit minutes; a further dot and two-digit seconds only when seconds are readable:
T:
6.55
